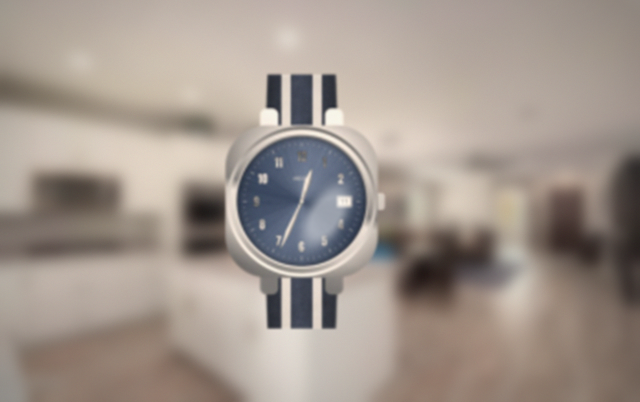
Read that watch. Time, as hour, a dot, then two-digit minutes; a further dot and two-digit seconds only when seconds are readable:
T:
12.34
